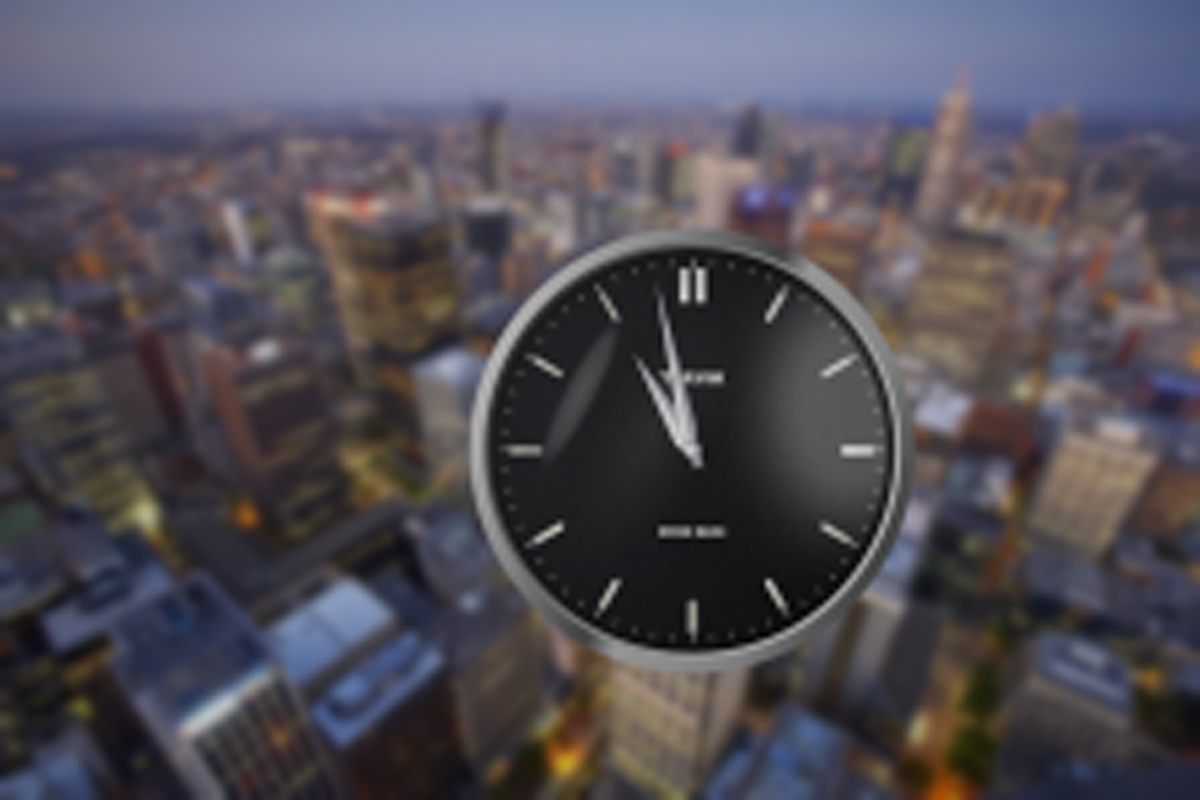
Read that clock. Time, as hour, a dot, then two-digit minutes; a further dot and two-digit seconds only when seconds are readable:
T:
10.58
